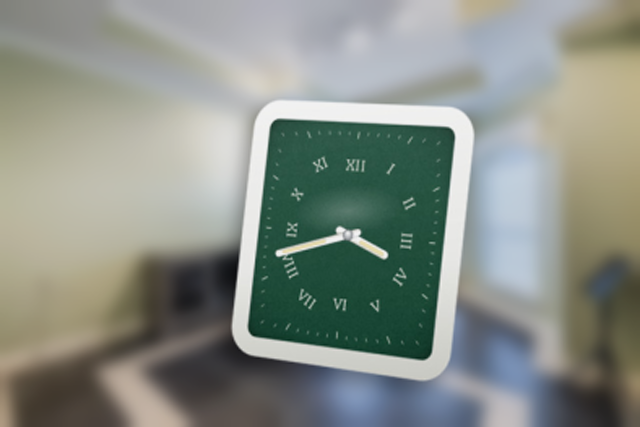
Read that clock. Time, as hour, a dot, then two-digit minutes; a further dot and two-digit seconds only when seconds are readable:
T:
3.42
